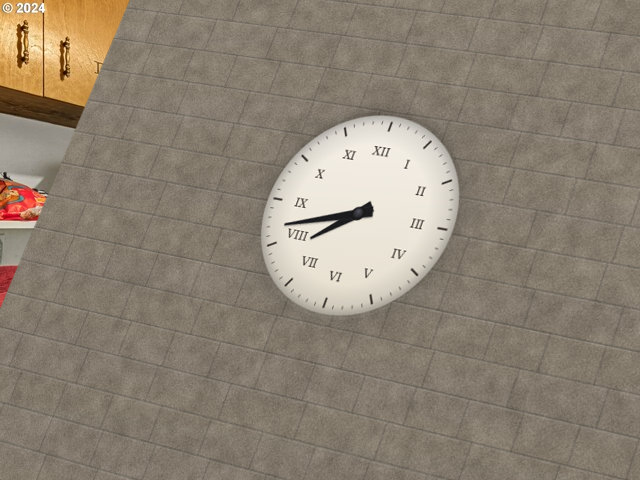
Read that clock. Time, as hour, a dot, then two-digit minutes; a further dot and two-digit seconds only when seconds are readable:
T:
7.42
